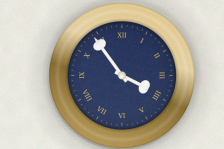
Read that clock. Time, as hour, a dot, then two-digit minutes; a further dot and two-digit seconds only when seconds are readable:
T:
3.54
